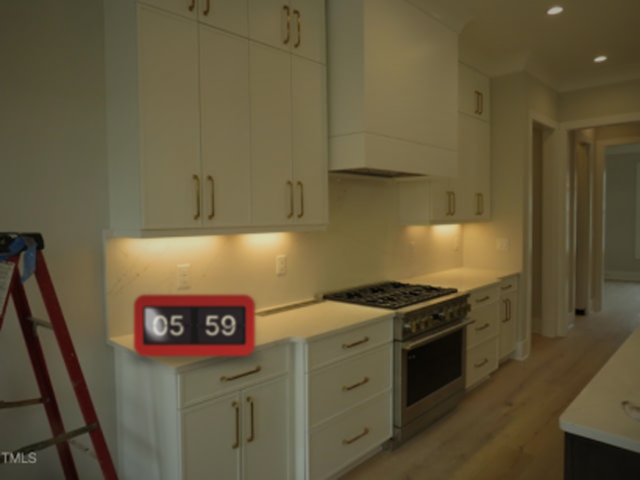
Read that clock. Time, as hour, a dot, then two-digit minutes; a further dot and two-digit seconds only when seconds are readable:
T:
5.59
